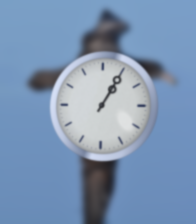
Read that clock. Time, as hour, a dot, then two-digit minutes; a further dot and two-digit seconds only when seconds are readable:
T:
1.05
